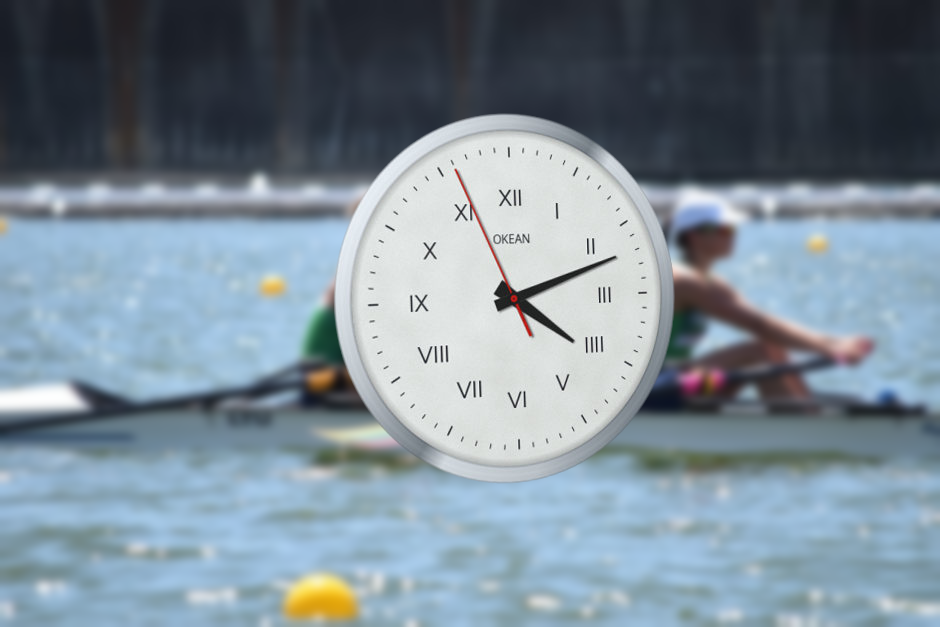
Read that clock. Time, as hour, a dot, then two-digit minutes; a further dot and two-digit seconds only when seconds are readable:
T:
4.11.56
